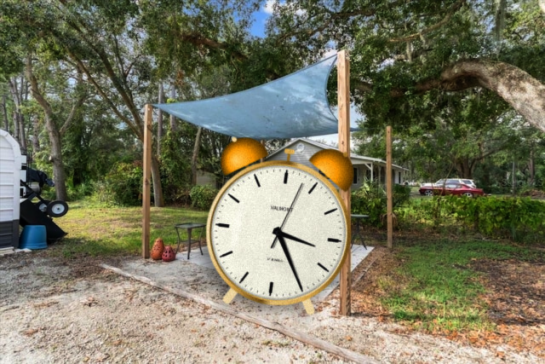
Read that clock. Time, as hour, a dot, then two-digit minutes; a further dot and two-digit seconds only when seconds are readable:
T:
3.25.03
